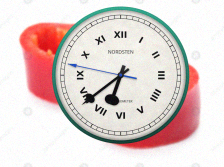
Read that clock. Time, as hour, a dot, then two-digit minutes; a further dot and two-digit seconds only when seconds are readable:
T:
6.38.47
